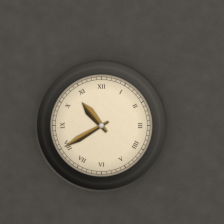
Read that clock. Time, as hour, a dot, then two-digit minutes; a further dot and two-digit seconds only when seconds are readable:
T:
10.40
